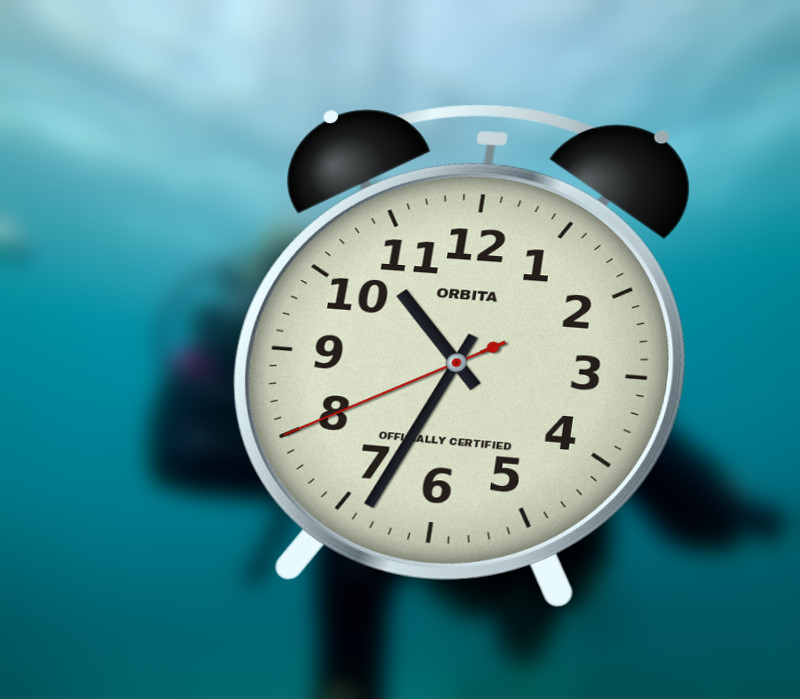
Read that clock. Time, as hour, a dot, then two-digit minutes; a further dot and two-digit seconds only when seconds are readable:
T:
10.33.40
